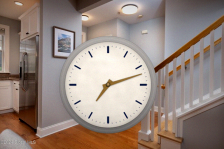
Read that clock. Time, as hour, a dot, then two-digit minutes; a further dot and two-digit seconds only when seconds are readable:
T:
7.12
